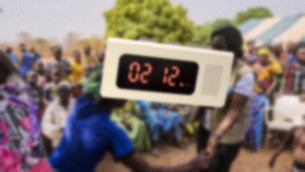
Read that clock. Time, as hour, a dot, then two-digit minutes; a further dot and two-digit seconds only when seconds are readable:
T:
2.12
